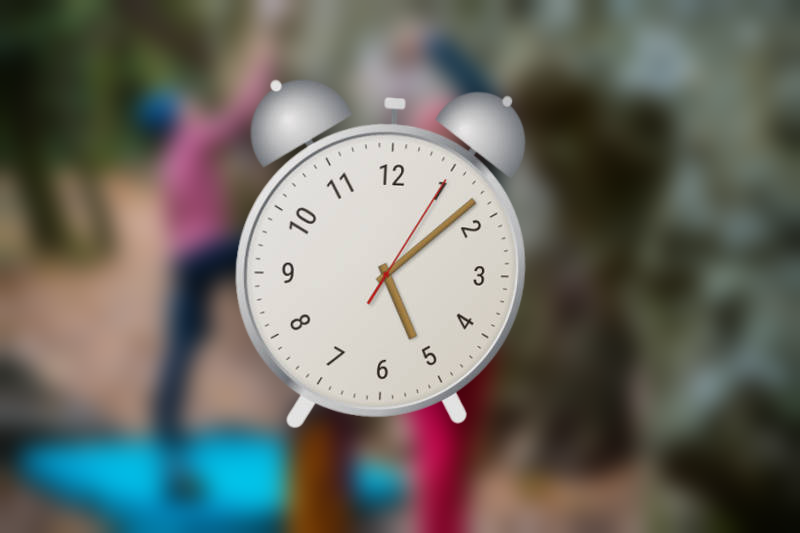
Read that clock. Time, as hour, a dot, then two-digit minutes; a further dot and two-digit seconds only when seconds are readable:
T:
5.08.05
